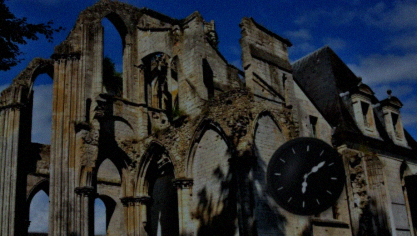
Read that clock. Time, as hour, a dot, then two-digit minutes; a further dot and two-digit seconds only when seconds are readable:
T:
6.08
